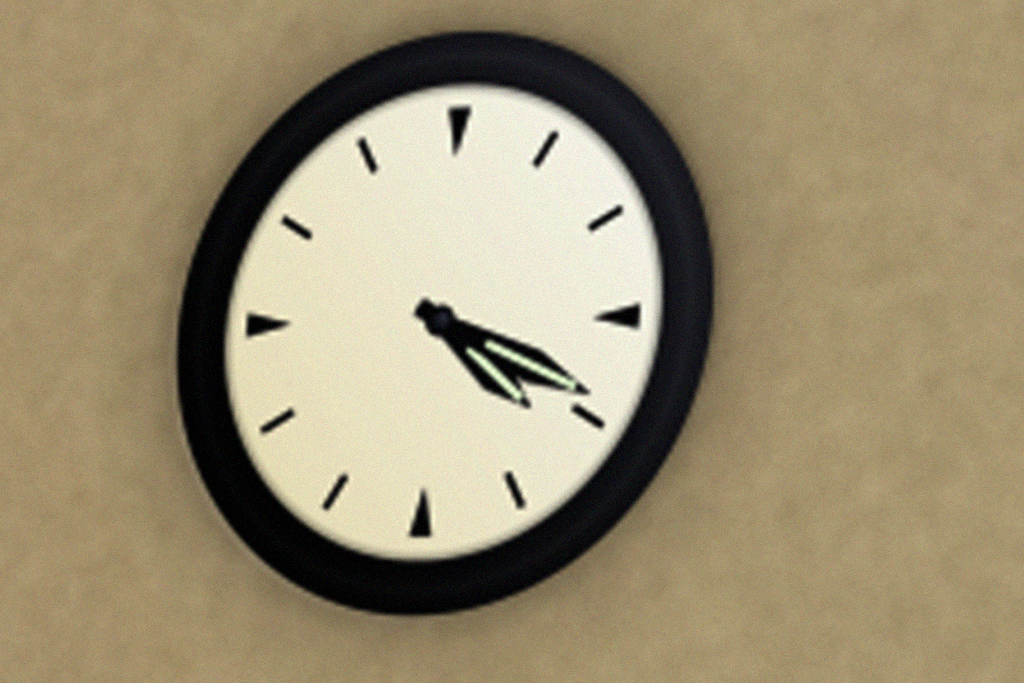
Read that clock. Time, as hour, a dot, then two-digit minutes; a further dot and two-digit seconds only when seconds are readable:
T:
4.19
